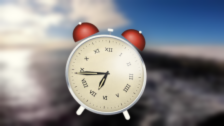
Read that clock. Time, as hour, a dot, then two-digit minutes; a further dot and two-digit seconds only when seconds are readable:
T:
6.44
